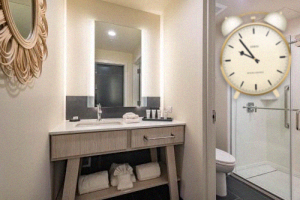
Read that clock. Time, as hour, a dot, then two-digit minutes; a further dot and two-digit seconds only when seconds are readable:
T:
9.54
